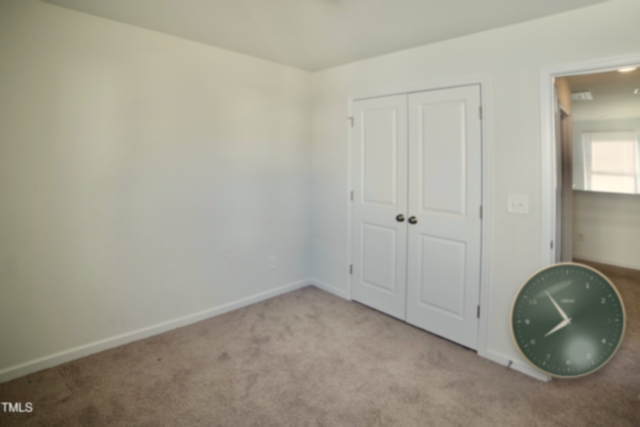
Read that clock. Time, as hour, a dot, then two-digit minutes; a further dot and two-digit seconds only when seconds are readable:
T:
7.54
